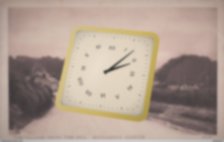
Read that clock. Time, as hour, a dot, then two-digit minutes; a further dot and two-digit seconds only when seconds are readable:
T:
2.07
